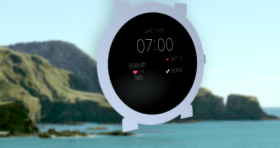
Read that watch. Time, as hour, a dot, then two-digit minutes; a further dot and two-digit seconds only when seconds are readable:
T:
7.00
